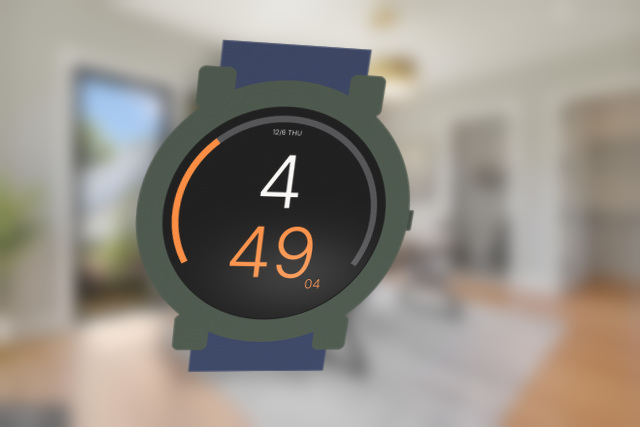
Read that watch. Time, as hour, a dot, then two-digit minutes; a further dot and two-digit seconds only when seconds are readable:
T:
4.49.04
